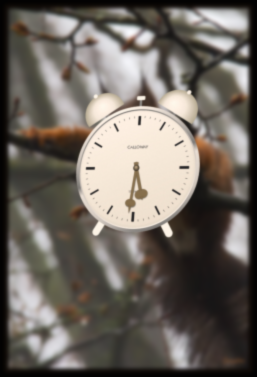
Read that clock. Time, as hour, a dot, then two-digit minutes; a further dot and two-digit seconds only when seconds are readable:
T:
5.31
